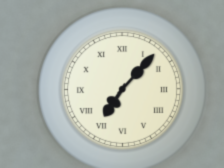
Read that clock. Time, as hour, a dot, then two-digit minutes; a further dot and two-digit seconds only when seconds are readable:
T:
7.07
